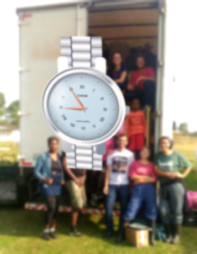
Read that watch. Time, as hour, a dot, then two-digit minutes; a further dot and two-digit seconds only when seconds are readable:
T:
8.55
